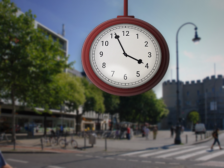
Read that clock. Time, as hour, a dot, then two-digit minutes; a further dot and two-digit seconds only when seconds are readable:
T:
3.56
